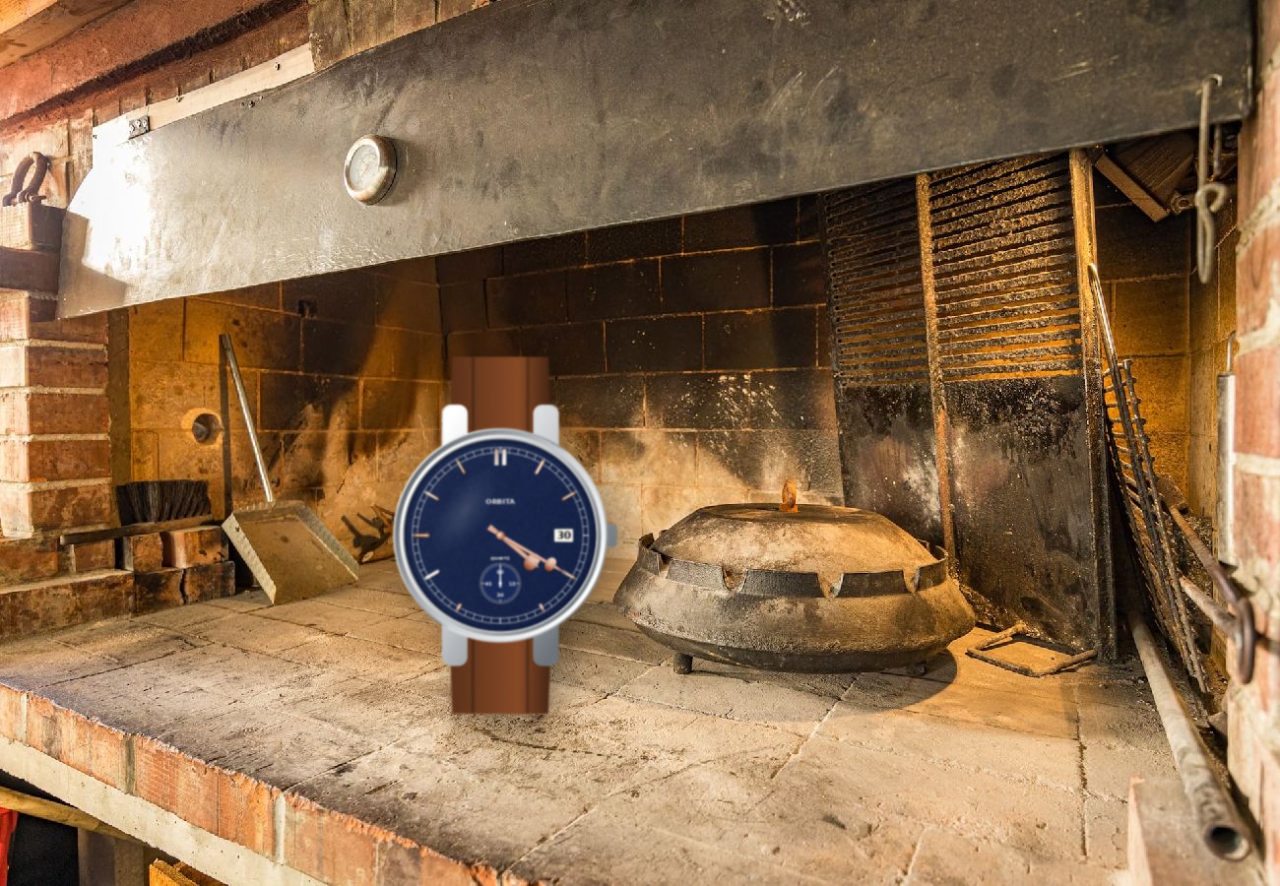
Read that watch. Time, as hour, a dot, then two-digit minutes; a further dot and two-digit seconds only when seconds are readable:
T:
4.20
